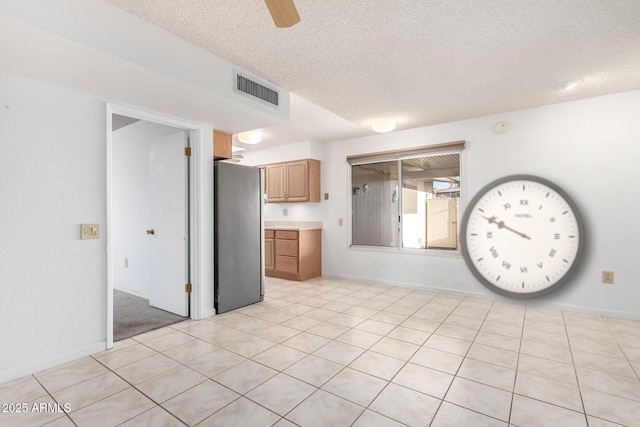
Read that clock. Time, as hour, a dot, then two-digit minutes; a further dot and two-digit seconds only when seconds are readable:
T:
9.49
